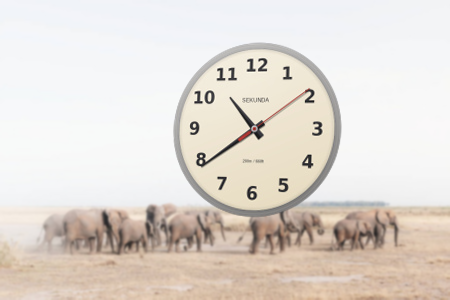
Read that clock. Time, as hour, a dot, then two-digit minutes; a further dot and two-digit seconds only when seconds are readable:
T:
10.39.09
